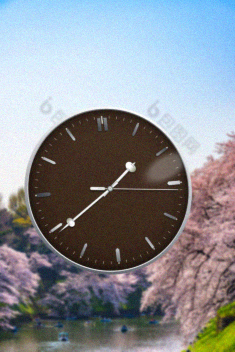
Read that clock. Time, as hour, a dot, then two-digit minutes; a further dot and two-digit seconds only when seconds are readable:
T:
1.39.16
